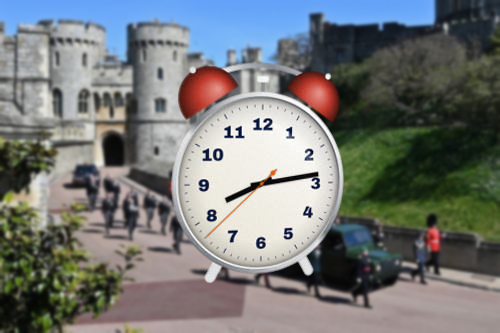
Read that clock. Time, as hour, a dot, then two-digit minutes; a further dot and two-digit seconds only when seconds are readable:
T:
8.13.38
